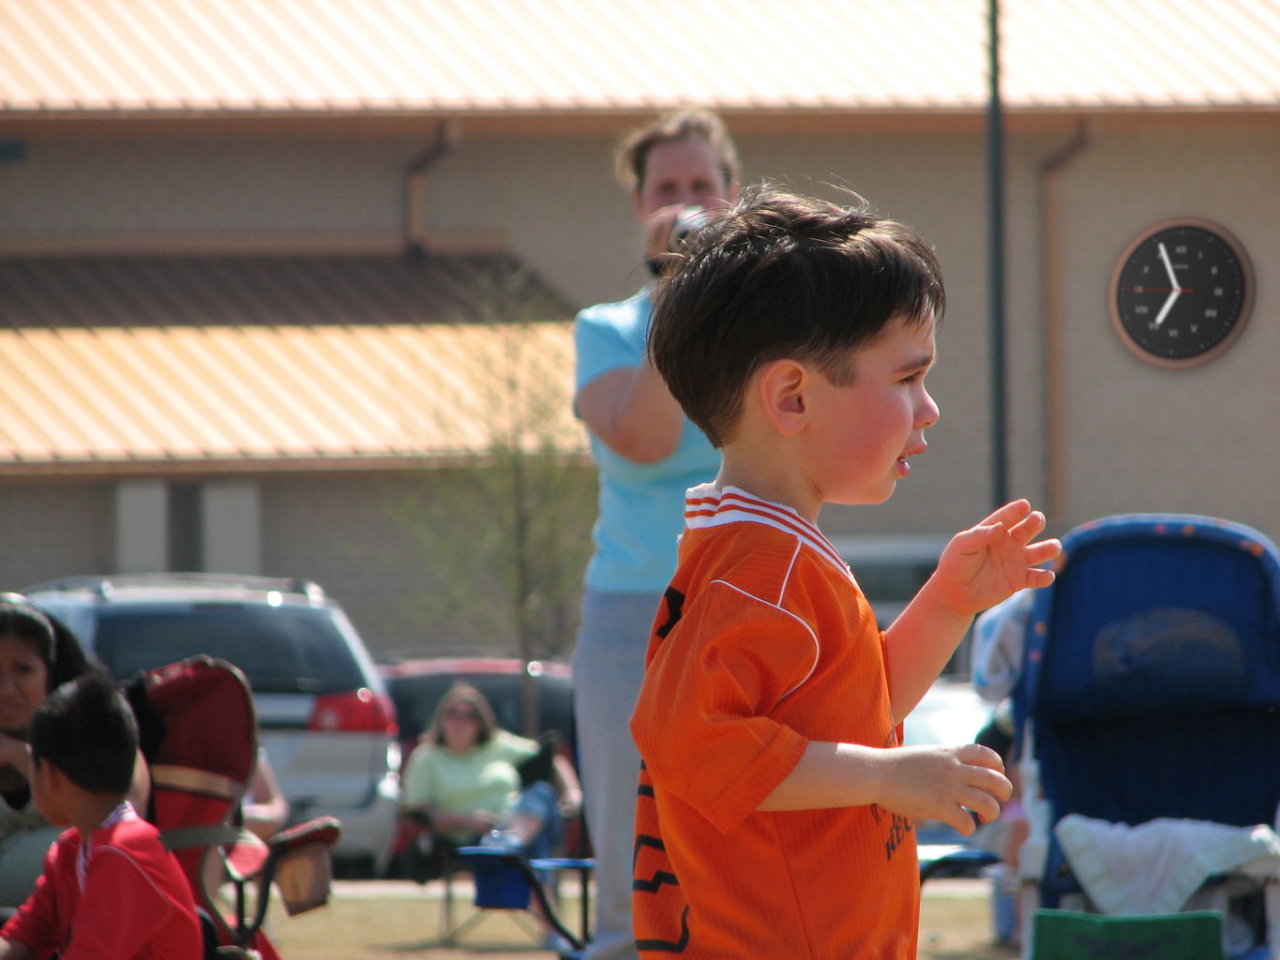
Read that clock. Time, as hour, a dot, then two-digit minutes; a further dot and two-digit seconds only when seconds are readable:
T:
6.55.45
